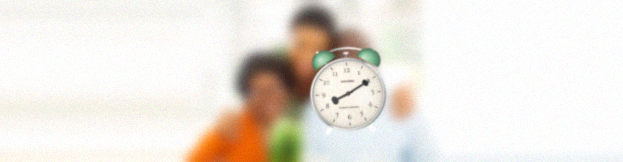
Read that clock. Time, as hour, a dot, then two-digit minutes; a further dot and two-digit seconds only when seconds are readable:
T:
8.10
